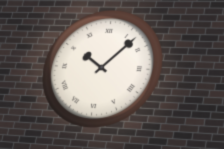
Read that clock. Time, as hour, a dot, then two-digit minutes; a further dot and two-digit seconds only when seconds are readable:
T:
10.07
